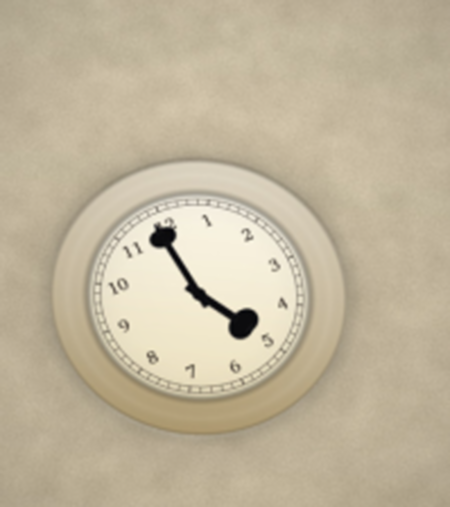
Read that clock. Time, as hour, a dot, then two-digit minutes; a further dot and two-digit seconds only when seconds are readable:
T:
4.59
